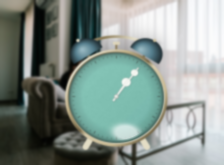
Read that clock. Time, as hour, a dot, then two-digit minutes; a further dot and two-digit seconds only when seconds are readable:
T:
1.06
